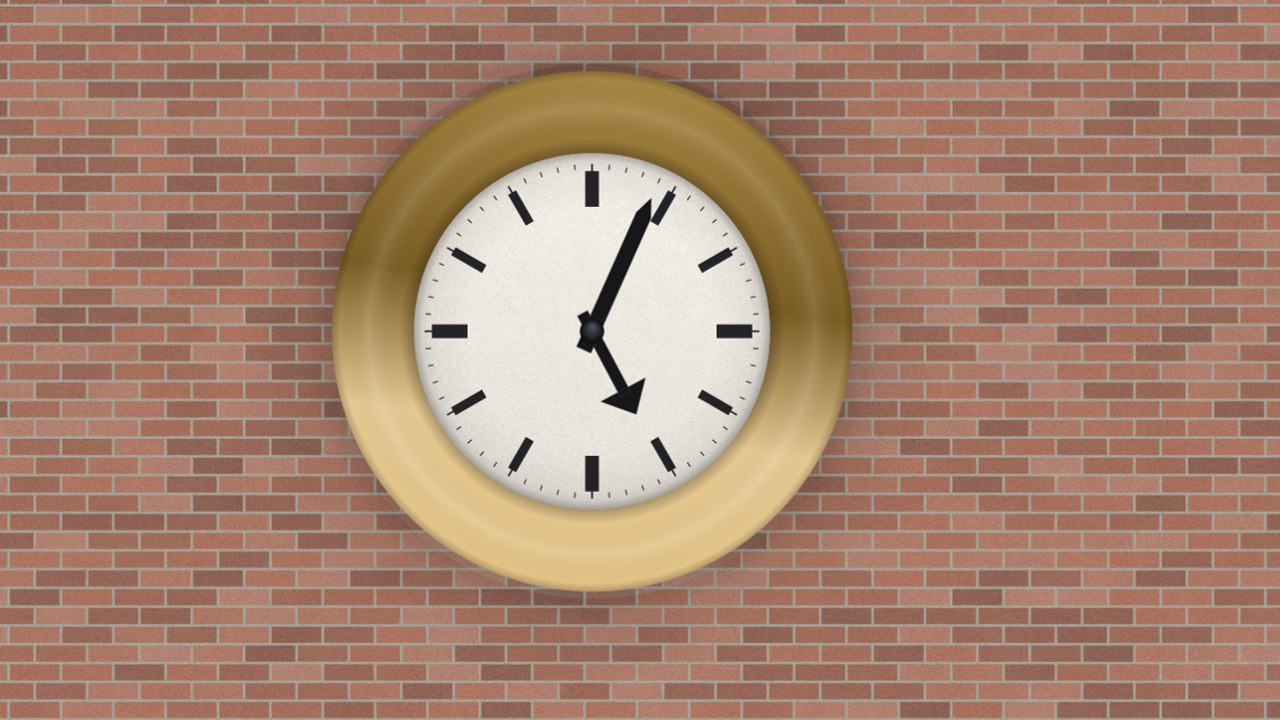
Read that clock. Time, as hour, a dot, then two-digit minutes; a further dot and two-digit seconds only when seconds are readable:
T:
5.04
